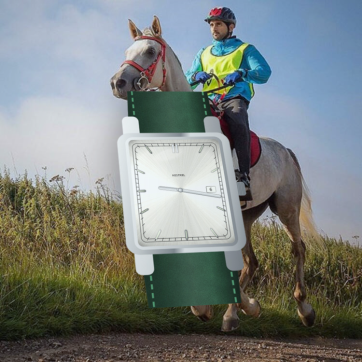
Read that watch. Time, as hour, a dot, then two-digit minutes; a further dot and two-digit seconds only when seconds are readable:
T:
9.17
